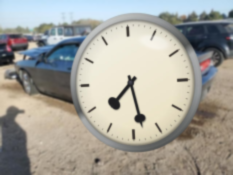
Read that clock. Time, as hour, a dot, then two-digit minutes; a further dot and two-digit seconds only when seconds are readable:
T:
7.28
